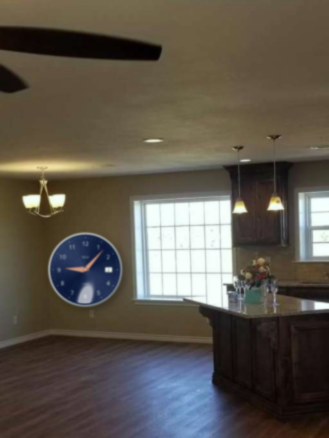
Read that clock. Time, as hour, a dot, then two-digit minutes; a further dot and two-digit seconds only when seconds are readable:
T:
9.07
